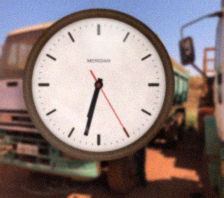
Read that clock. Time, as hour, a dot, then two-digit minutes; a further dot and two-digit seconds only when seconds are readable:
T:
6.32.25
